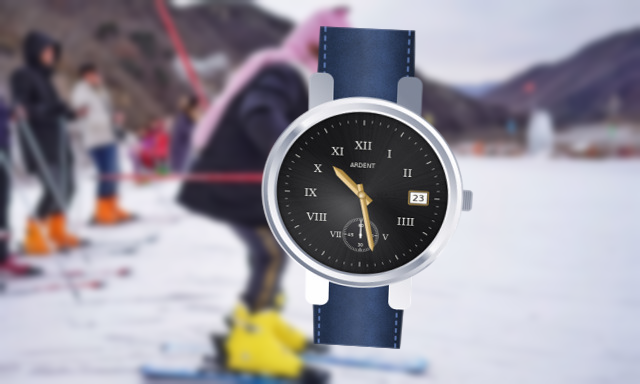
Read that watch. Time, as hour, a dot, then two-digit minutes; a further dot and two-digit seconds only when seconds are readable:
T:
10.28
